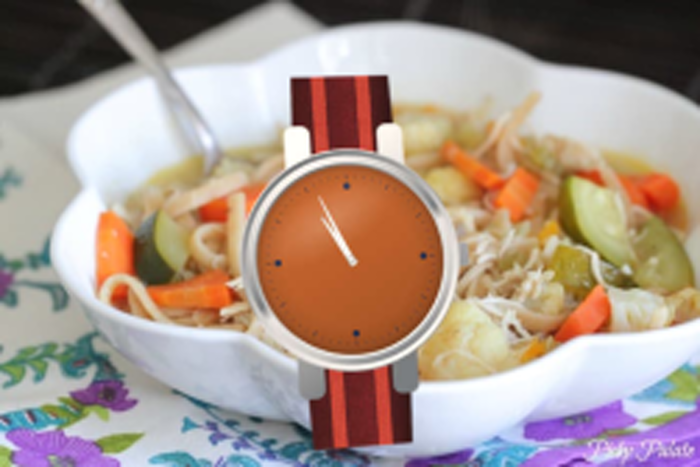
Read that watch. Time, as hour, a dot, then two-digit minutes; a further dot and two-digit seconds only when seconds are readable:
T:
10.56
